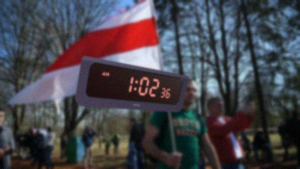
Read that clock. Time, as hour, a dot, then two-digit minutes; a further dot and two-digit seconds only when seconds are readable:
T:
1.02.36
